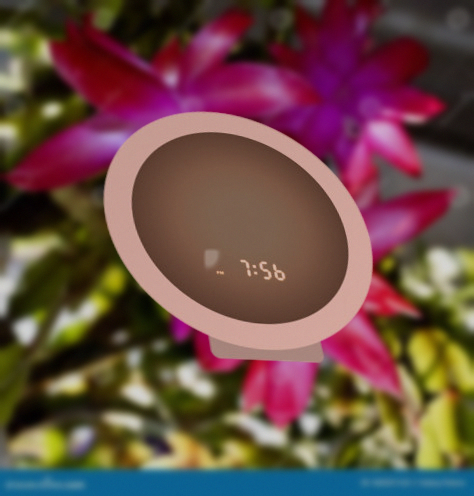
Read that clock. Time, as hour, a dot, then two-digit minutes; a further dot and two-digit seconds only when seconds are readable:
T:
7.56
